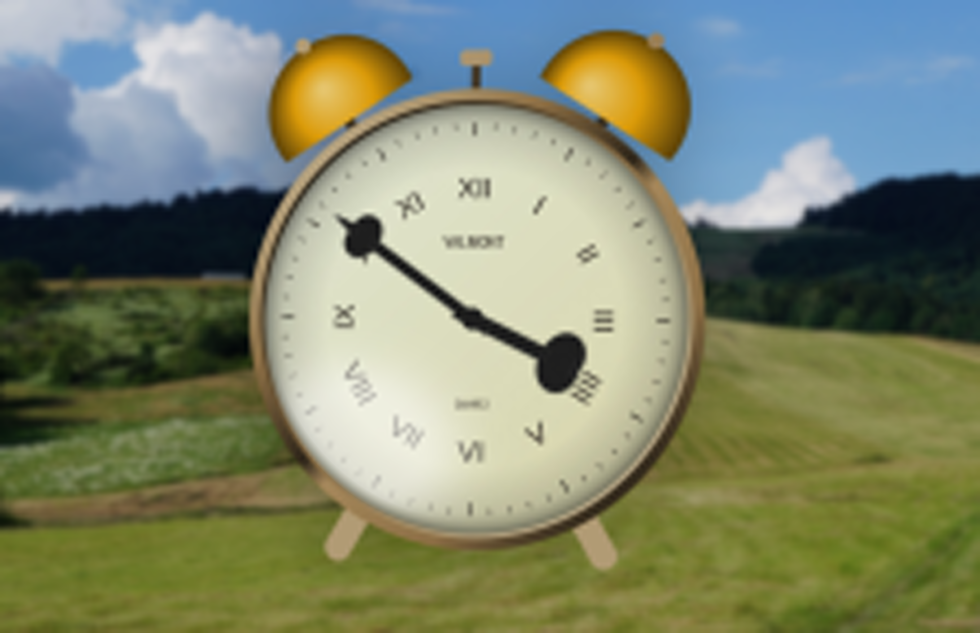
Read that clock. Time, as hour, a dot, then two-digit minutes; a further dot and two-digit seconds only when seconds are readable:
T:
3.51
